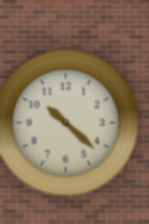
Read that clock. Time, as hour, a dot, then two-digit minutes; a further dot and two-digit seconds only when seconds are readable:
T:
10.22
